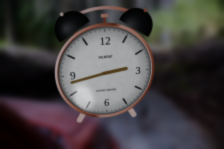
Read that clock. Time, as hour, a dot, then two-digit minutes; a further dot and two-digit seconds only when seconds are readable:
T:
2.43
